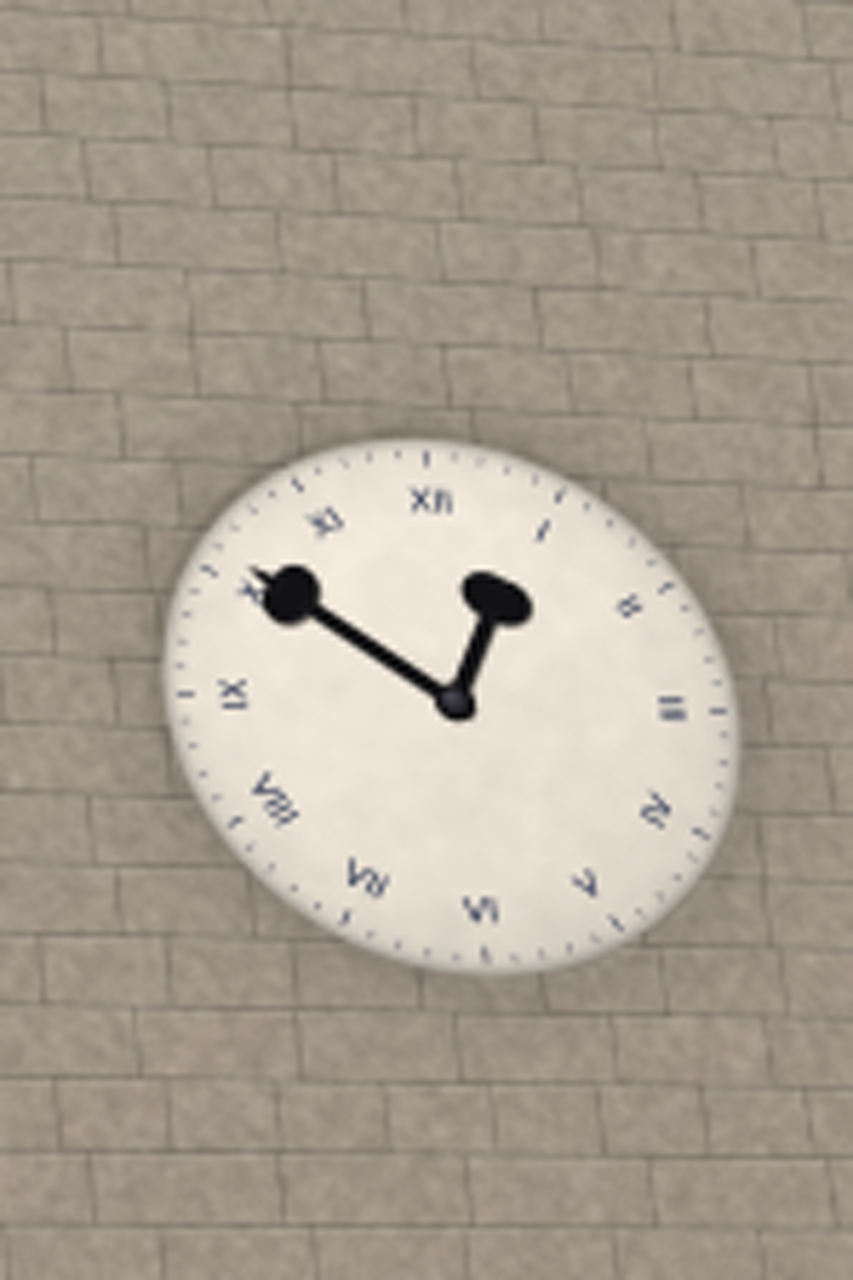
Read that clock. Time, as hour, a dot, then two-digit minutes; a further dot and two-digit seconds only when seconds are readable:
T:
12.51
